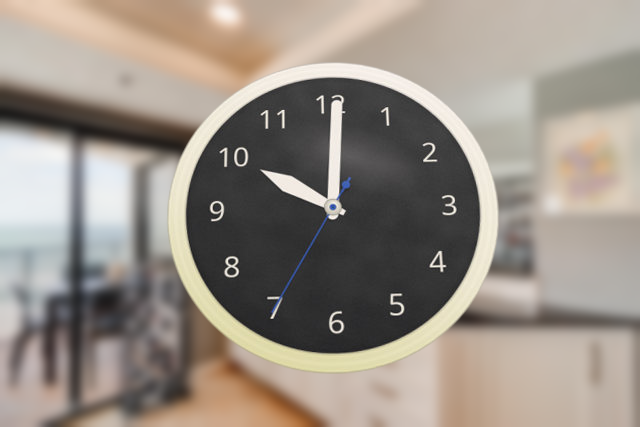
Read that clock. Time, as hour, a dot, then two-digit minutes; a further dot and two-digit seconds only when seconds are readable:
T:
10.00.35
